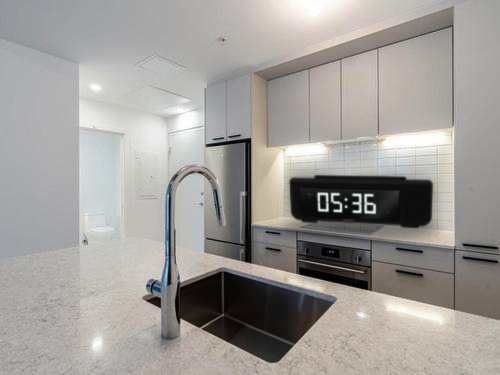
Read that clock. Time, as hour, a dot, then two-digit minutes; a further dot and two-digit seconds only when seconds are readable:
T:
5.36
